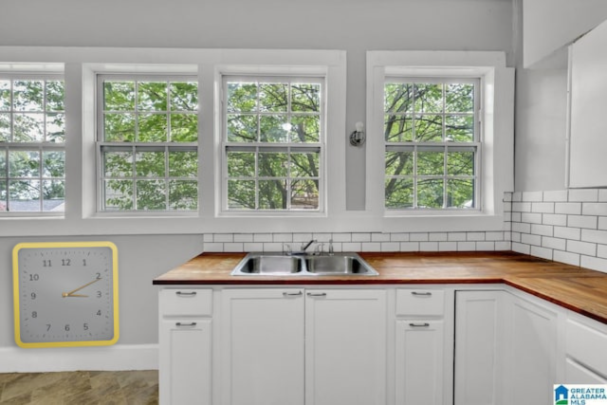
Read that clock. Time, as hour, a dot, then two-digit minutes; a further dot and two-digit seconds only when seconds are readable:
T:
3.11
